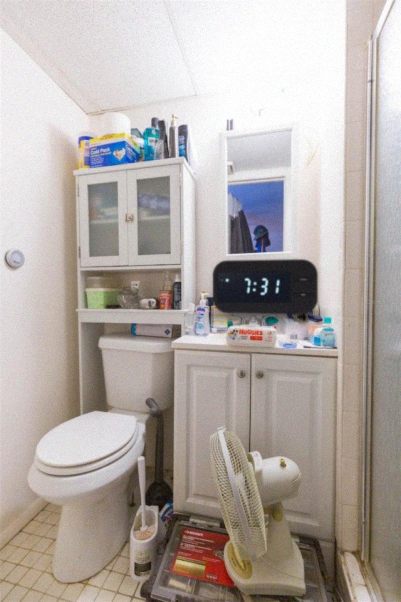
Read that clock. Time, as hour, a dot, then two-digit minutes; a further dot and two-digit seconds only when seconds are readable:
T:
7.31
